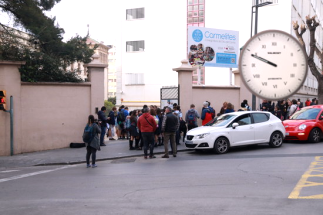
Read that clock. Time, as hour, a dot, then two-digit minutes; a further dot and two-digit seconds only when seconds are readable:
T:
9.49
